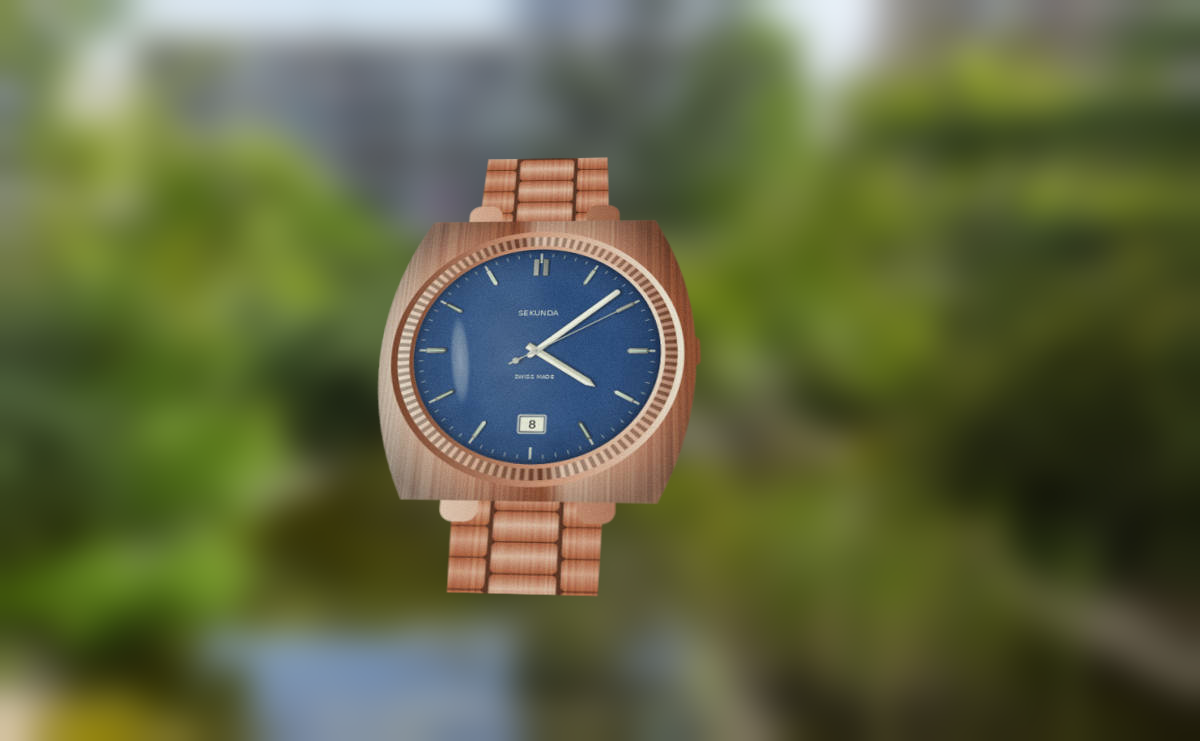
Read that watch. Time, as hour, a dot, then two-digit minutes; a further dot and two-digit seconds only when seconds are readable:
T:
4.08.10
